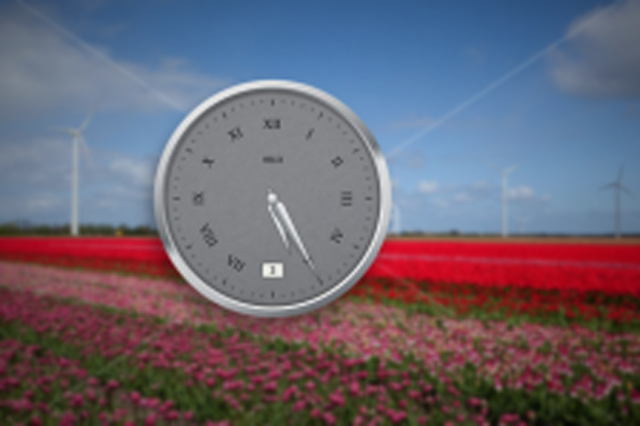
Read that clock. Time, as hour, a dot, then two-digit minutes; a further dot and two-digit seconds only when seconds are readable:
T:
5.25
